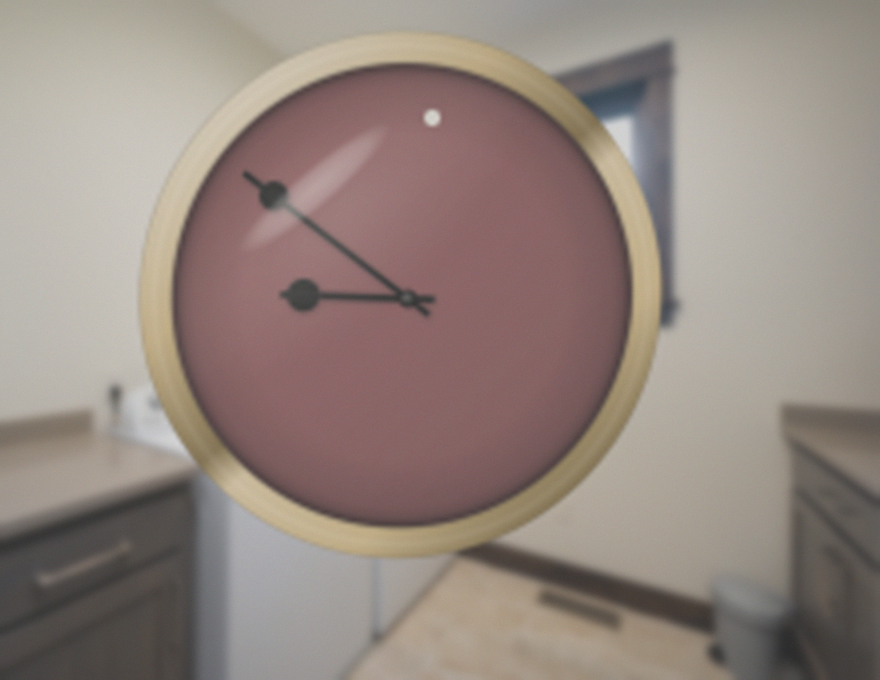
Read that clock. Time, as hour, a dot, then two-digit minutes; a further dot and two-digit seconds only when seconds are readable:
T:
8.50
